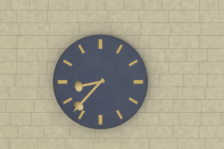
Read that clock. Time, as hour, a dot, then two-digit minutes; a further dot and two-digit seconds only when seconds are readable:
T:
8.37
